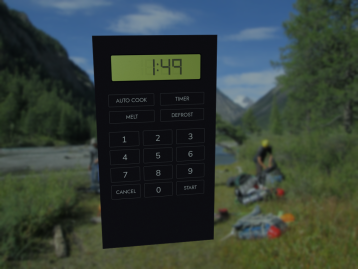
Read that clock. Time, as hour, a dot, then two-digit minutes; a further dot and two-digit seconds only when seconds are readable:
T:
1.49
